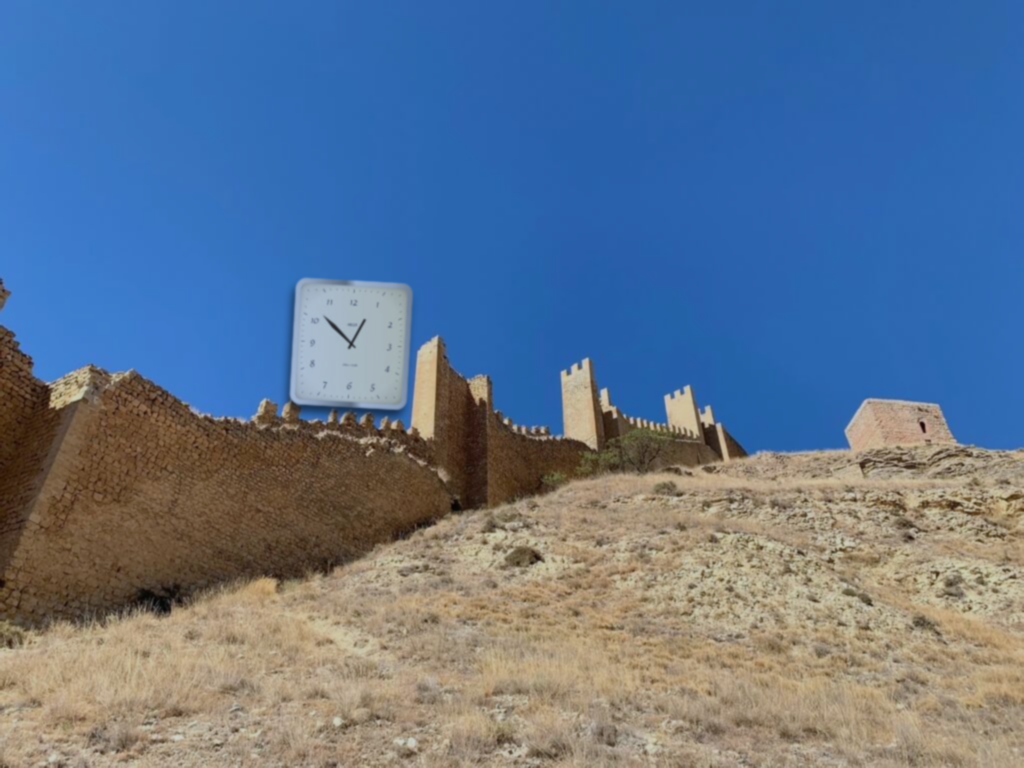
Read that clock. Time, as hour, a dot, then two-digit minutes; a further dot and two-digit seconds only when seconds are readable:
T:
12.52
